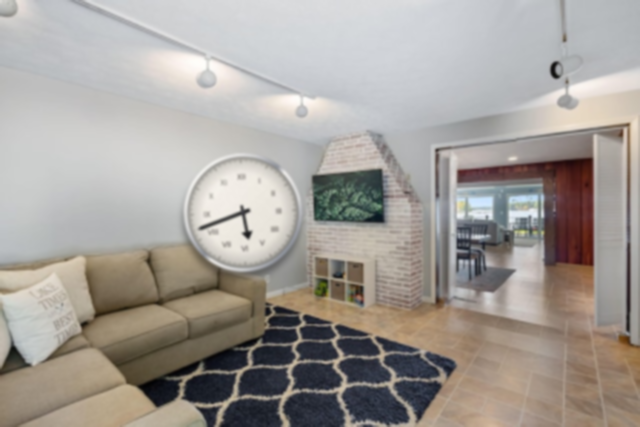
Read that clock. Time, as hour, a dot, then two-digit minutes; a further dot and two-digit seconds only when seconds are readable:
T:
5.42
